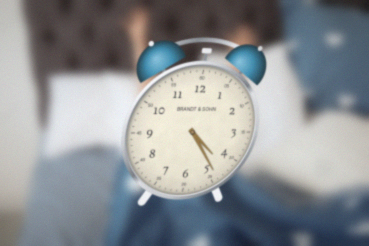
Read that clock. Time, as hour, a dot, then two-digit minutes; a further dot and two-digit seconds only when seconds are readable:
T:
4.24
